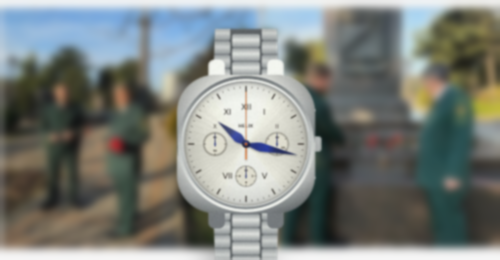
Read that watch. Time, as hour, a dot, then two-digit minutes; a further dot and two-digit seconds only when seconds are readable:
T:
10.17
